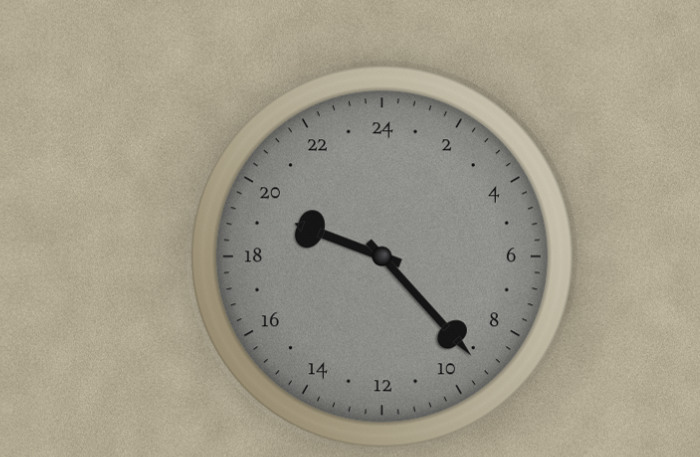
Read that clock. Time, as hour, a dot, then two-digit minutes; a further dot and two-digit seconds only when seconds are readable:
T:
19.23
